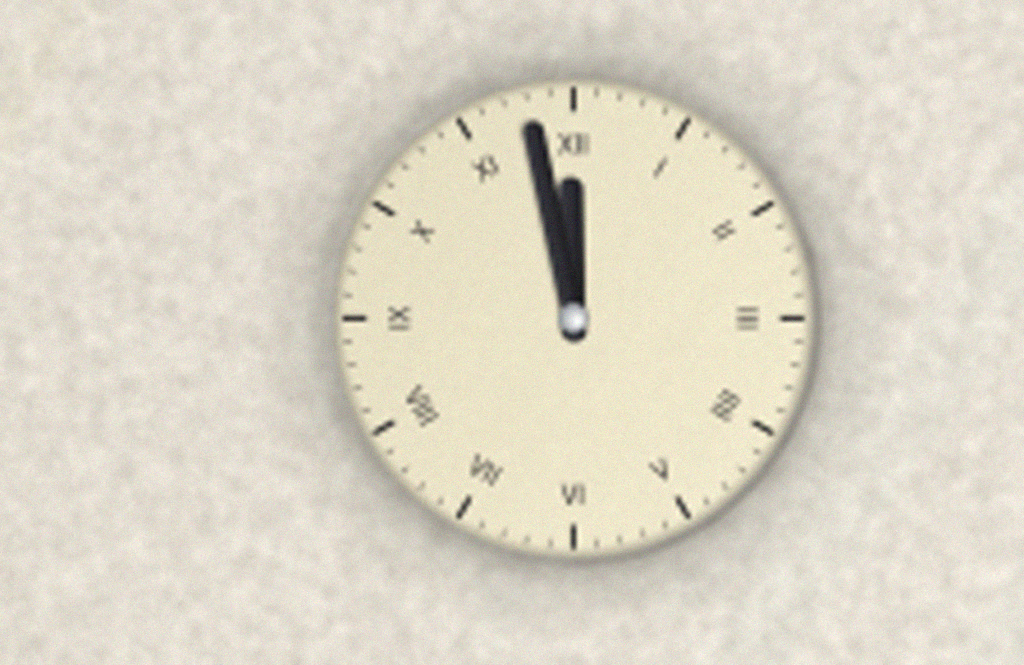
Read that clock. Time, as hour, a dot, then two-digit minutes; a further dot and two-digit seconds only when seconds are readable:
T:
11.58
